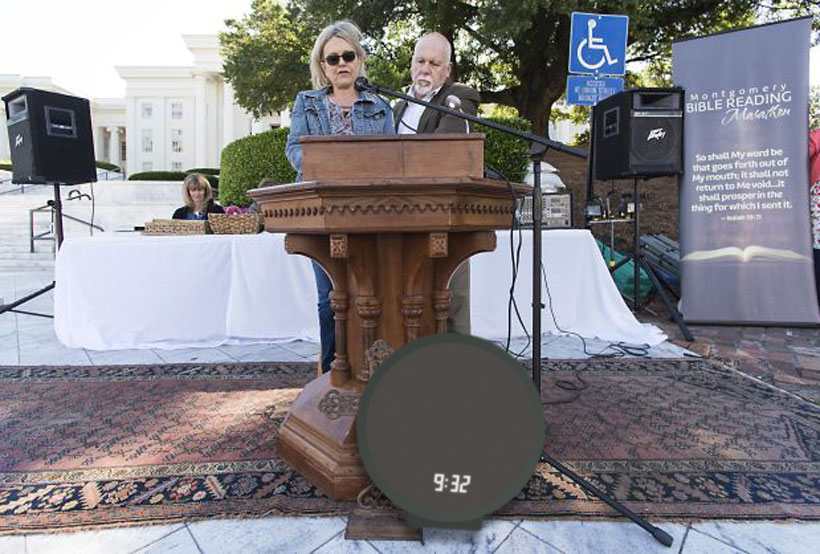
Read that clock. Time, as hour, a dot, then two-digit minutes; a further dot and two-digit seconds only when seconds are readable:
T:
9.32
